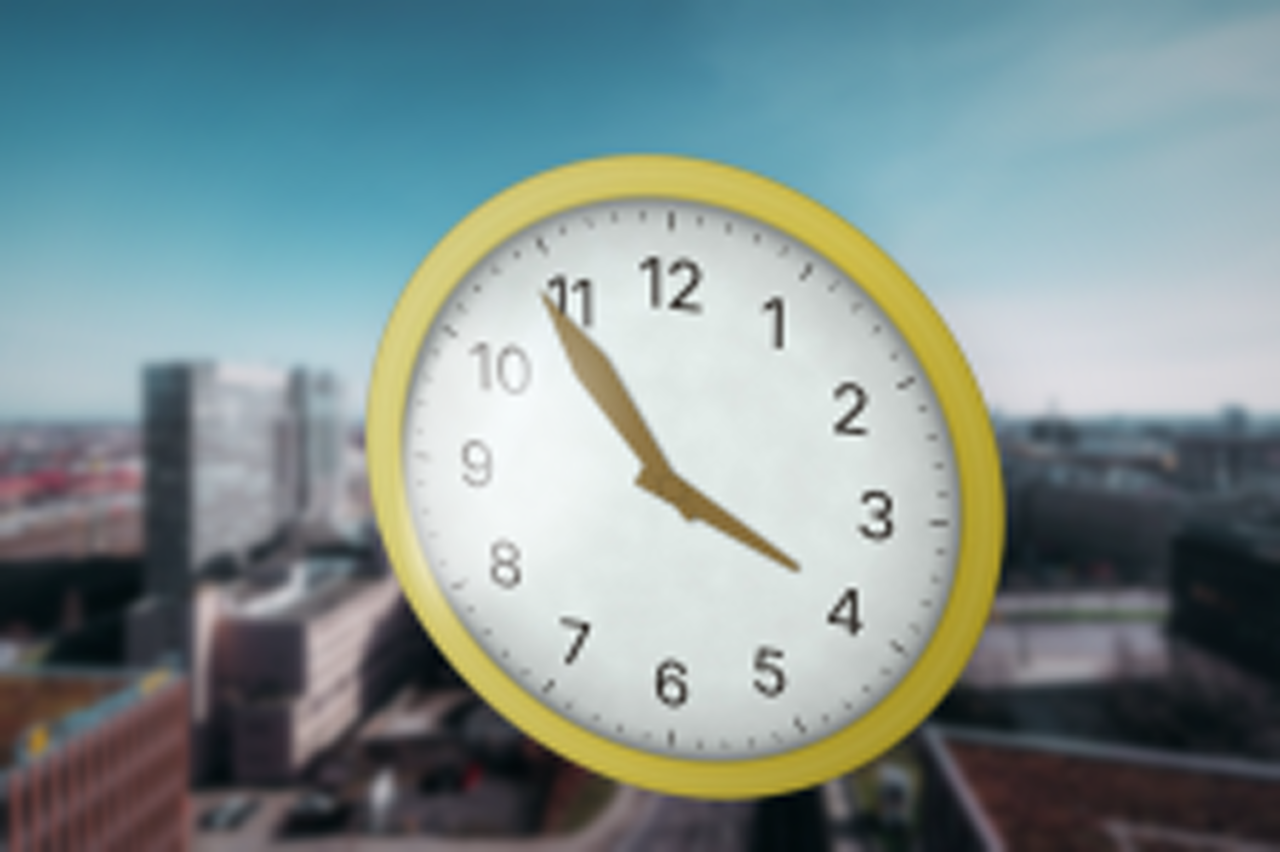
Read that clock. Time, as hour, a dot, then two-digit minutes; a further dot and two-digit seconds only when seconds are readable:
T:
3.54
